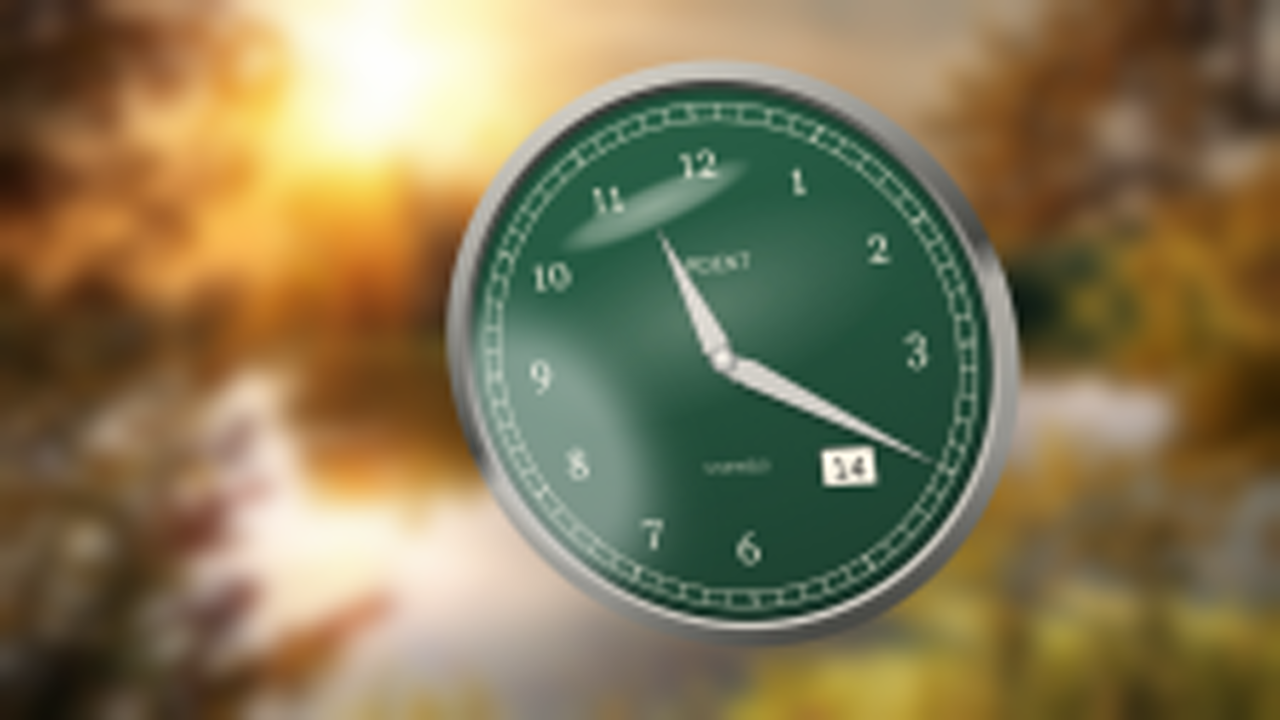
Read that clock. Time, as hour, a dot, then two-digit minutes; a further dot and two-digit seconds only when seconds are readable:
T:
11.20
